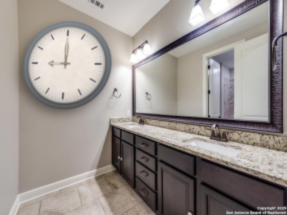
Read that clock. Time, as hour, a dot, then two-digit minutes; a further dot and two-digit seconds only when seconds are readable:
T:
9.00
